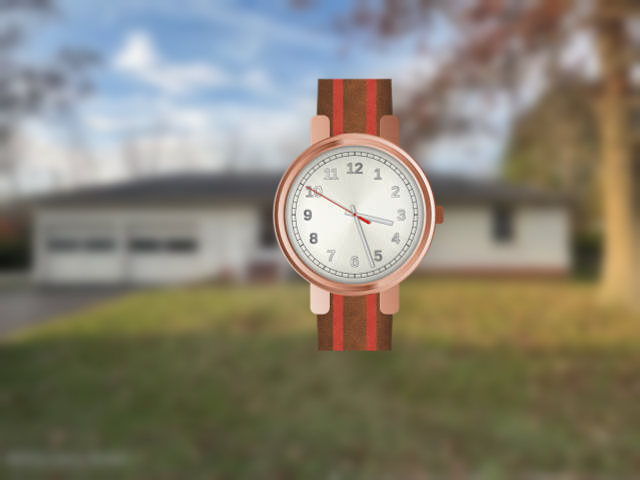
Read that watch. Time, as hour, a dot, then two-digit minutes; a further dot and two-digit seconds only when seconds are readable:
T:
3.26.50
